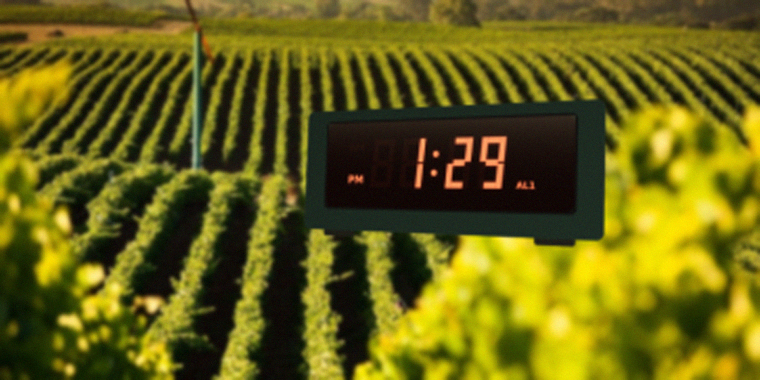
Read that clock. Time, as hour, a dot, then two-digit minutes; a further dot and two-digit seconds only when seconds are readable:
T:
1.29
